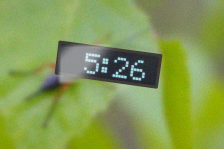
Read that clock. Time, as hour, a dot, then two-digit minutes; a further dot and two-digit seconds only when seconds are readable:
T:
5.26
